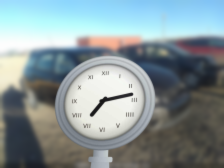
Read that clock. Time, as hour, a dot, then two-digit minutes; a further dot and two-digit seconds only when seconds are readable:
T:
7.13
